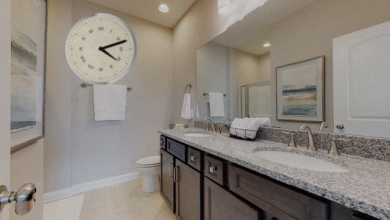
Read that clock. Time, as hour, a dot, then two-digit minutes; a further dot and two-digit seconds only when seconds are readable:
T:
4.12
